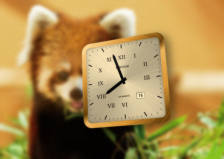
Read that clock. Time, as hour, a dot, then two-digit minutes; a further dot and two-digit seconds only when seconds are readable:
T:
7.57
